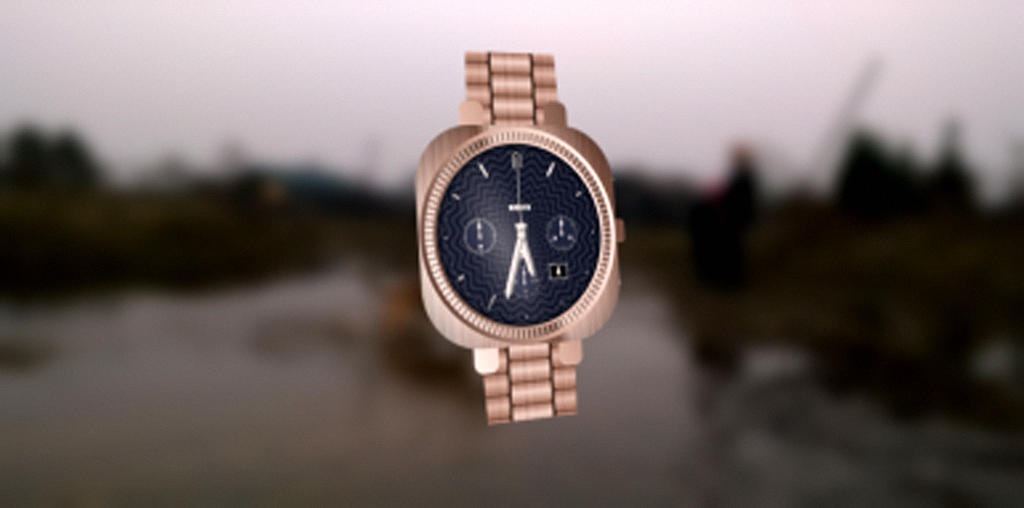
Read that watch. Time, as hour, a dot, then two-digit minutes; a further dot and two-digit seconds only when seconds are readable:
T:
5.33
